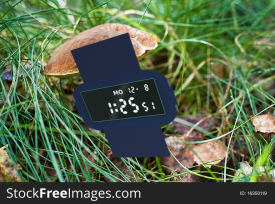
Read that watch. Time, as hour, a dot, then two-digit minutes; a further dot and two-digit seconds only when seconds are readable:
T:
1.25.51
